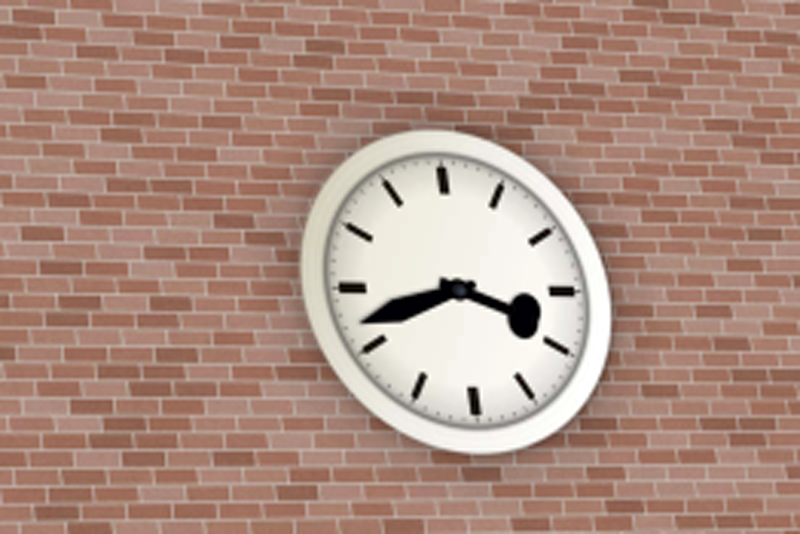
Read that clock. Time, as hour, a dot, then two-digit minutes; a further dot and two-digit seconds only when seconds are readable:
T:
3.42
